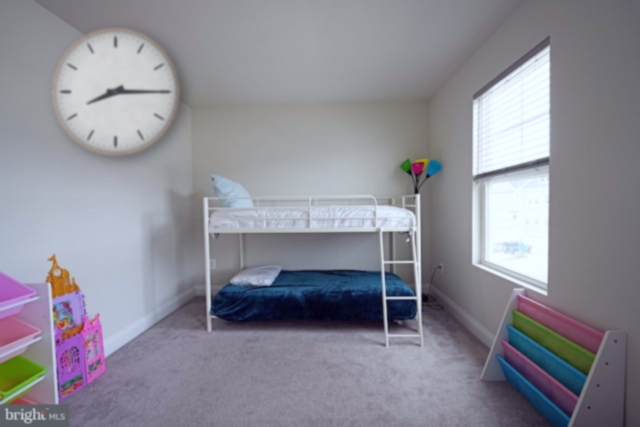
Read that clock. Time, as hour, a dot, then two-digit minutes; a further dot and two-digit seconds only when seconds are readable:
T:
8.15
